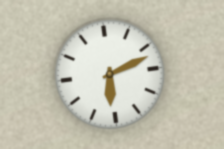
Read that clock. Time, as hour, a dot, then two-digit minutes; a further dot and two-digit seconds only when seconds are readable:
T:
6.12
